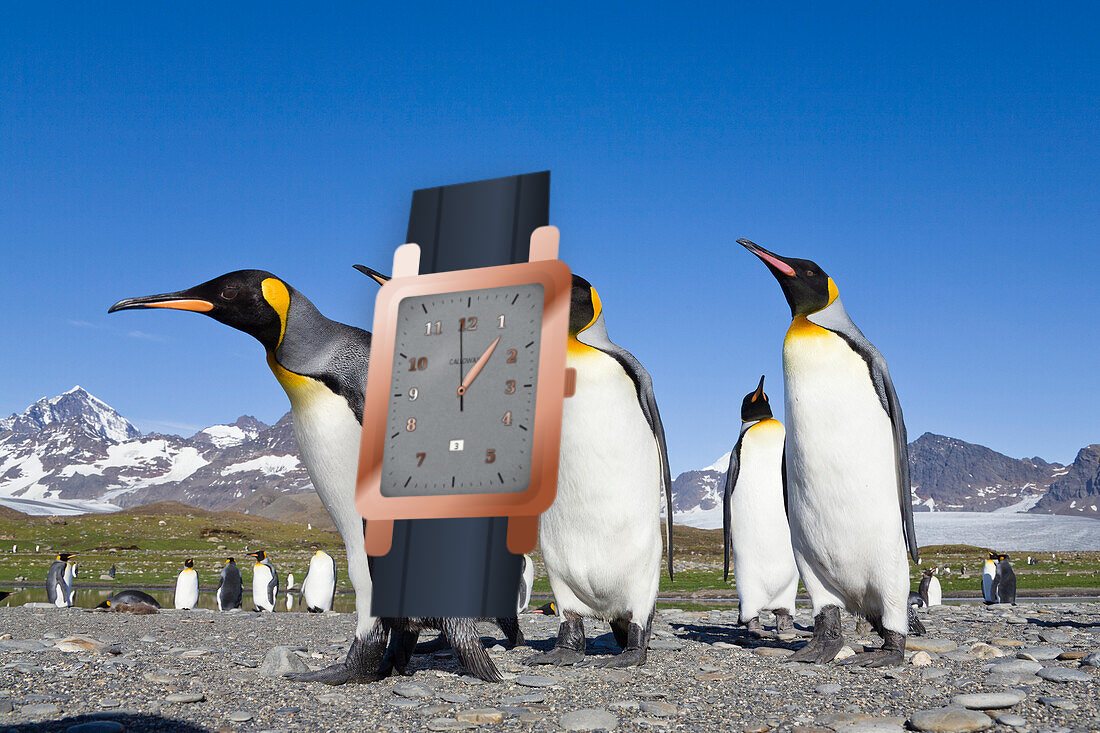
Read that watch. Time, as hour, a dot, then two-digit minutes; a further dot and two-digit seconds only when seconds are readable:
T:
1.05.59
